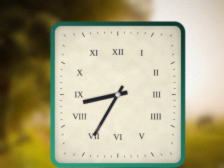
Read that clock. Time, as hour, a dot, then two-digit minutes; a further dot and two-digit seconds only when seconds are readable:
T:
8.35
